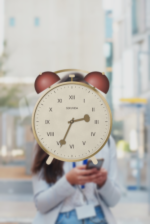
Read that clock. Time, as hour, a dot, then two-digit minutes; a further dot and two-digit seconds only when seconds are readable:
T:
2.34
